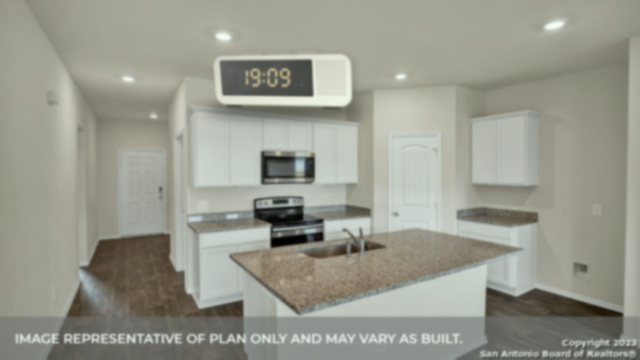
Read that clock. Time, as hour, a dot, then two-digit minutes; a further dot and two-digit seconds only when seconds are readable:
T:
19.09
